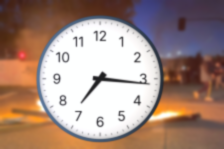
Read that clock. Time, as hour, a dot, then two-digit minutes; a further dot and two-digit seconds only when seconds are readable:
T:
7.16
